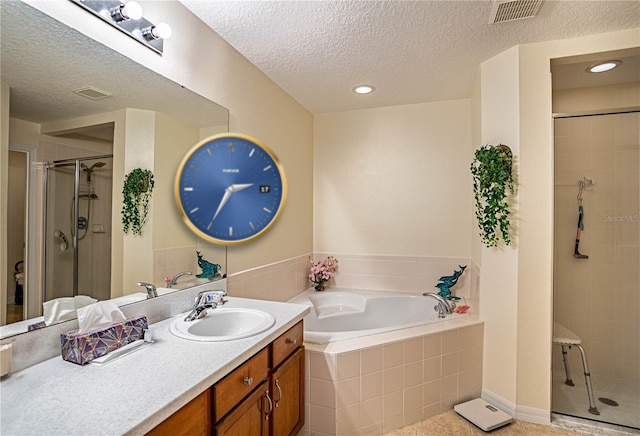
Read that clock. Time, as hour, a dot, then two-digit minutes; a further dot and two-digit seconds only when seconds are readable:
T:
2.35
